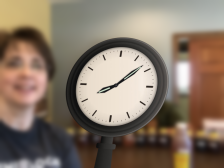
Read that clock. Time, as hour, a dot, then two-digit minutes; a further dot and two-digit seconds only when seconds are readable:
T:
8.08
